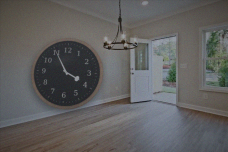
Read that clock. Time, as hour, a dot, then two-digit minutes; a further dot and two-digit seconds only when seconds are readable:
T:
3.55
